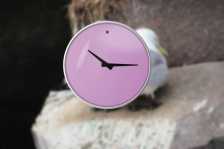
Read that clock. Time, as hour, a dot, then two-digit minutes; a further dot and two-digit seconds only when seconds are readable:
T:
10.15
